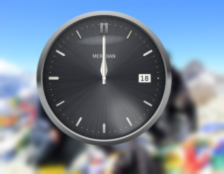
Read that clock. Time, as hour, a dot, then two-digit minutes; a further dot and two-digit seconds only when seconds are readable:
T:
12.00
